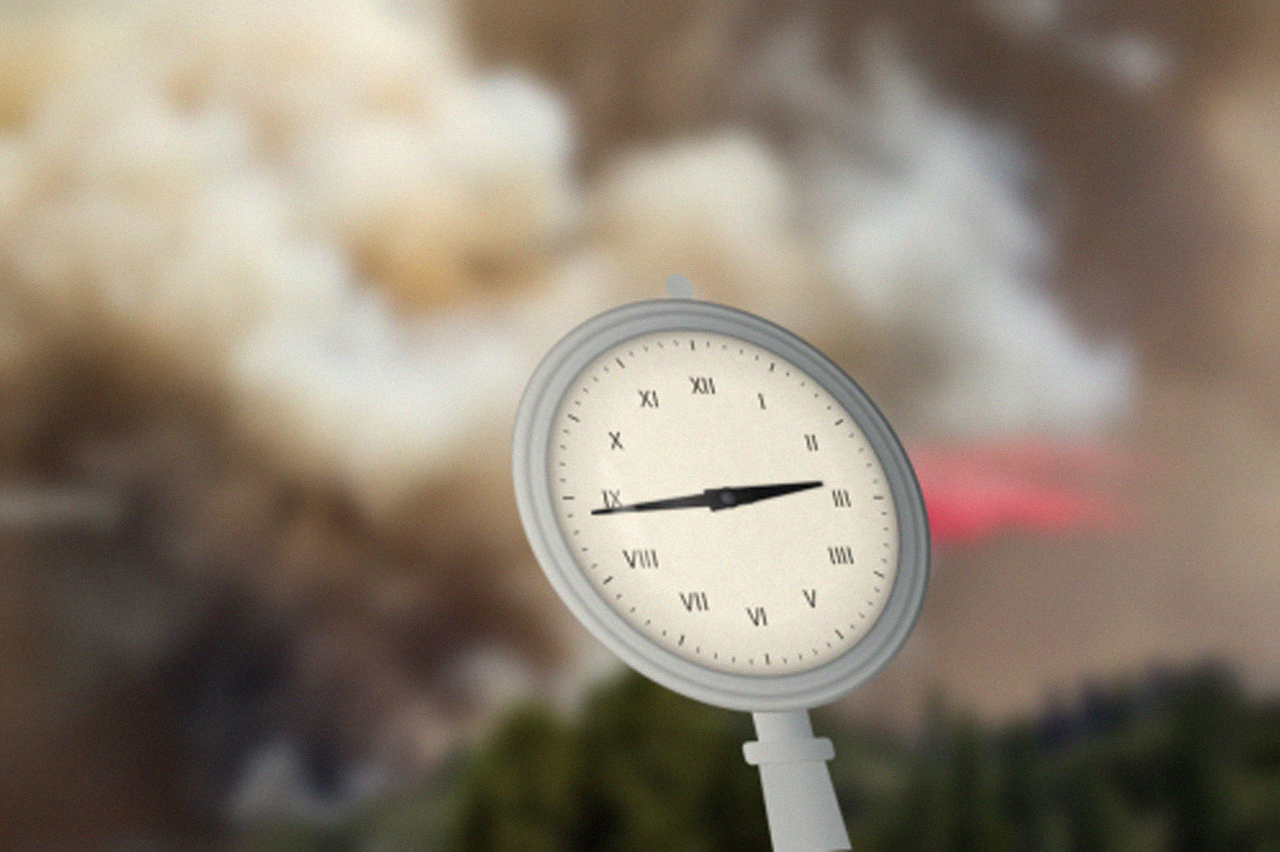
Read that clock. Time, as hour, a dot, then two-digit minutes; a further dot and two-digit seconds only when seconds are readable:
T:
2.44
